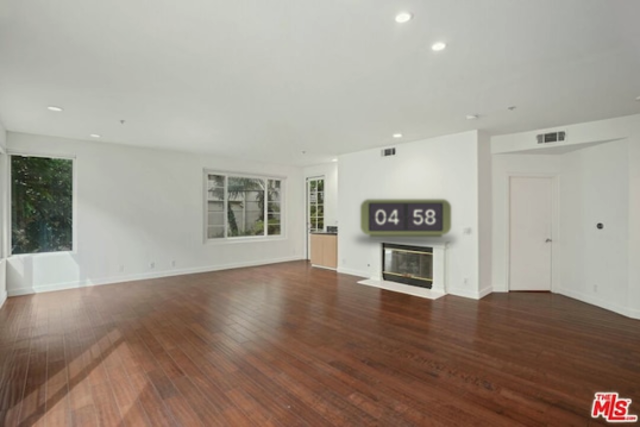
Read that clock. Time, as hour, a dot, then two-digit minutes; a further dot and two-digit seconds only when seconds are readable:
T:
4.58
